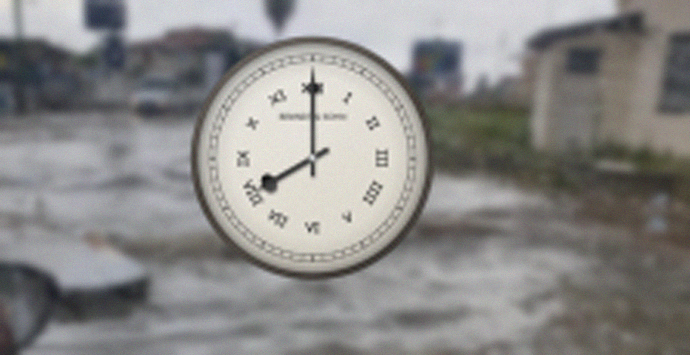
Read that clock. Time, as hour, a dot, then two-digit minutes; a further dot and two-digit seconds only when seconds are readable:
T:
8.00
